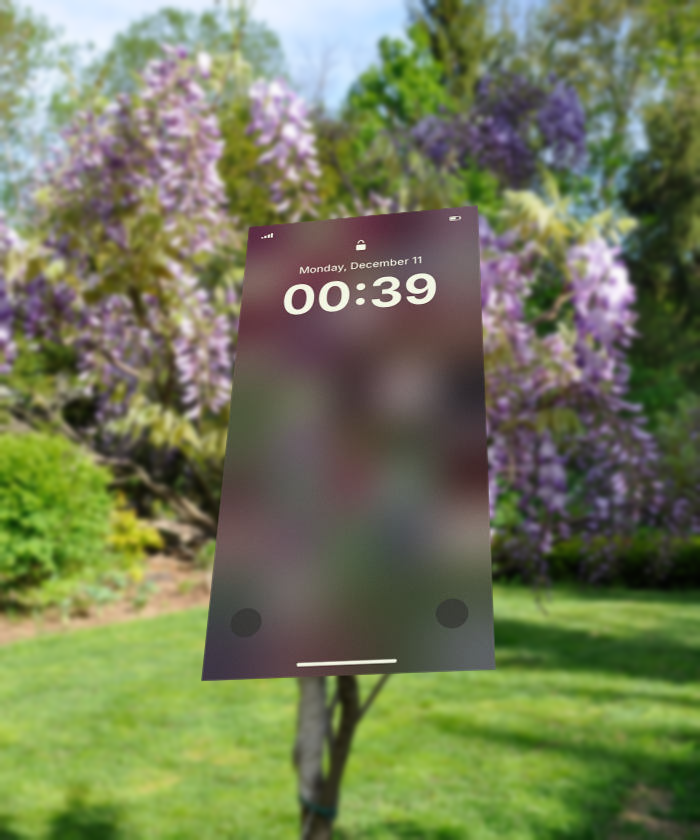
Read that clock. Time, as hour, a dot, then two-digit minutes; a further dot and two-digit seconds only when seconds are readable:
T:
0.39
